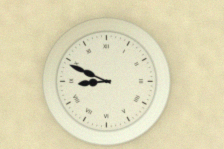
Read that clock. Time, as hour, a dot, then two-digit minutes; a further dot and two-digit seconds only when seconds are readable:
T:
8.49
